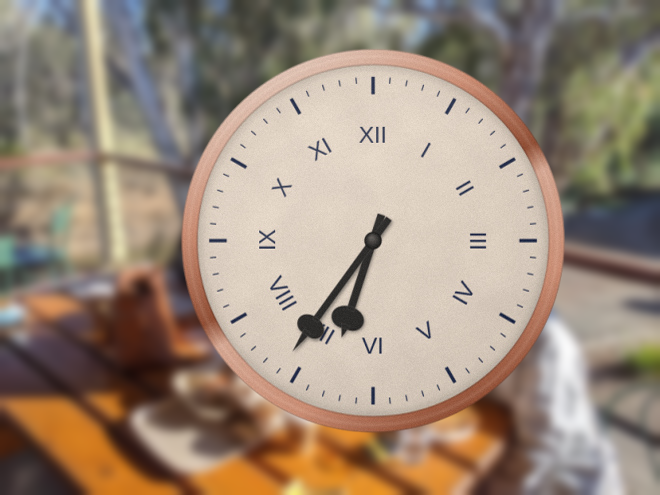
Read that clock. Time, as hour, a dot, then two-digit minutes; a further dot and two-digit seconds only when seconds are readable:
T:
6.36
